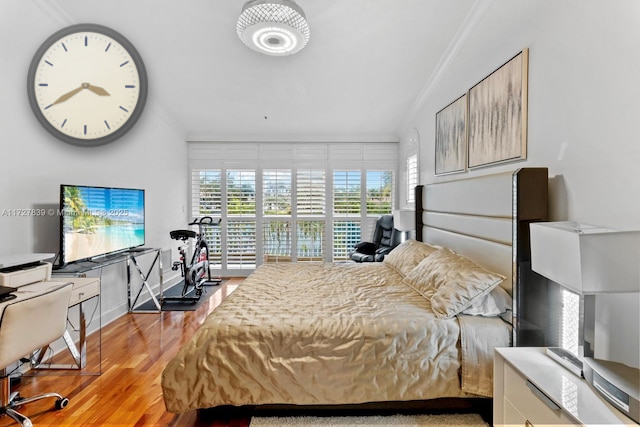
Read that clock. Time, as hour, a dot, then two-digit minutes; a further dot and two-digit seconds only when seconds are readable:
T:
3.40
